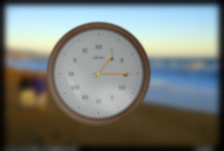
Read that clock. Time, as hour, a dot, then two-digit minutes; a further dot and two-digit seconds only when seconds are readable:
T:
1.15
